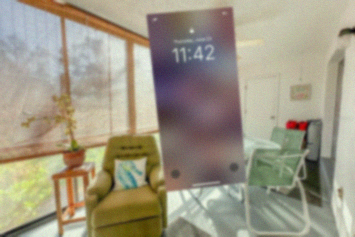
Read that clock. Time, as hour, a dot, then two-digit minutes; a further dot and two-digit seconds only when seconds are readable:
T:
11.42
